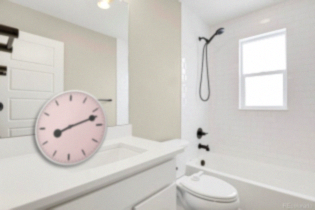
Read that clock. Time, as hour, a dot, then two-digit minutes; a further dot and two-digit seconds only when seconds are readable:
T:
8.12
